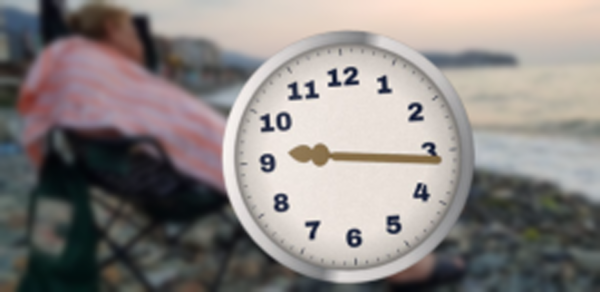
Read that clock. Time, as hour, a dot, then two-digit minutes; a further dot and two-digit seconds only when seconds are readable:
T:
9.16
